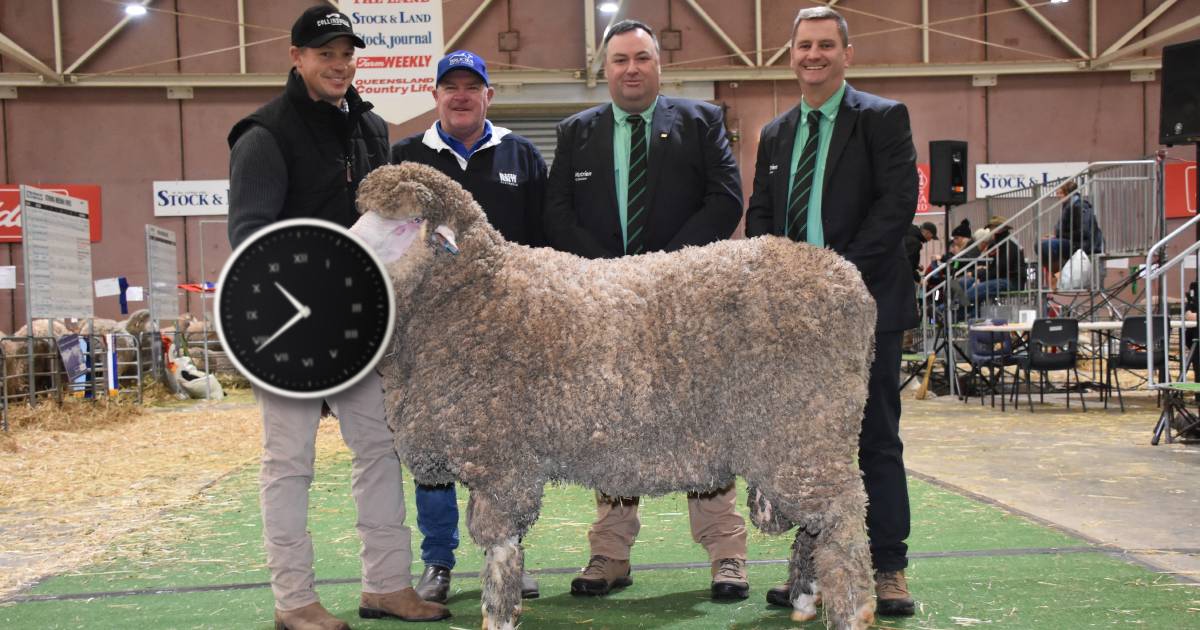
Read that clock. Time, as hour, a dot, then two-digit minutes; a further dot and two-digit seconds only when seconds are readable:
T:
10.39
